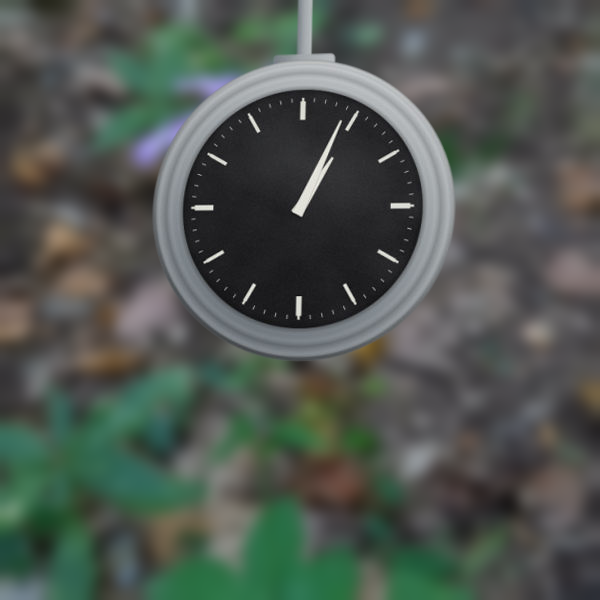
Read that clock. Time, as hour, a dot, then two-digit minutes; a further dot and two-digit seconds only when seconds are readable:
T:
1.04
